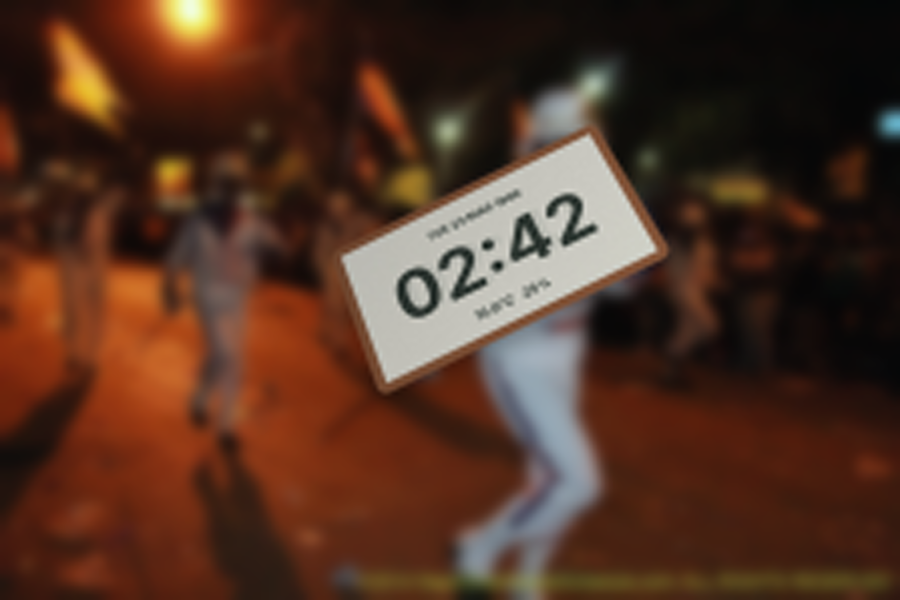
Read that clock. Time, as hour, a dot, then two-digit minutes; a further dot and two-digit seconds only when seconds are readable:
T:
2.42
